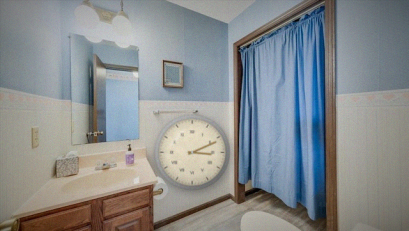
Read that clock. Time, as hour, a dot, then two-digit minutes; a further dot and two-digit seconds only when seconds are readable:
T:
3.11
